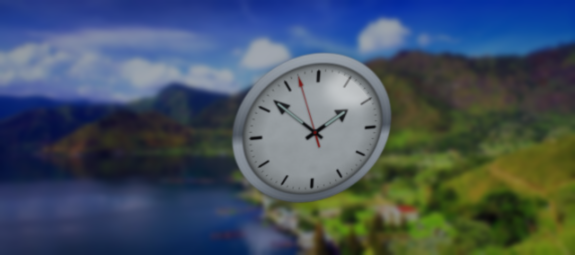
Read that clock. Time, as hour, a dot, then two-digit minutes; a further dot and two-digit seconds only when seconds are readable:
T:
1.51.57
